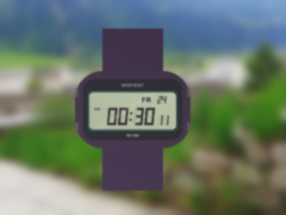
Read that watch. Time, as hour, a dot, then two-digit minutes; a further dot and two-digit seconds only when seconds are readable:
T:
0.30
